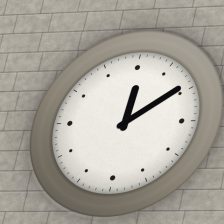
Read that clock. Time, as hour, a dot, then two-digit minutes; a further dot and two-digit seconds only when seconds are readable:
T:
12.09
